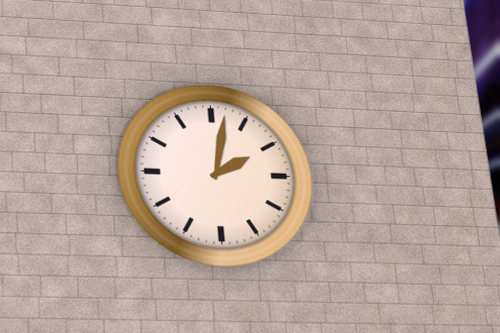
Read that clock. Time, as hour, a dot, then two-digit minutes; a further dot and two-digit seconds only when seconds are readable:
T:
2.02
